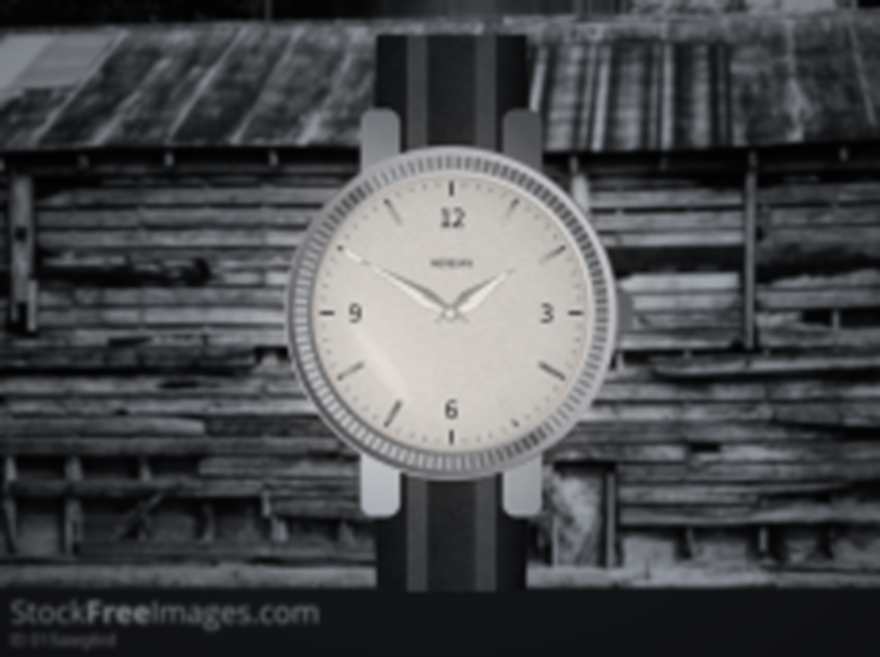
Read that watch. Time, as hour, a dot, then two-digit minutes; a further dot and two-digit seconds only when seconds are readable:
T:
1.50
